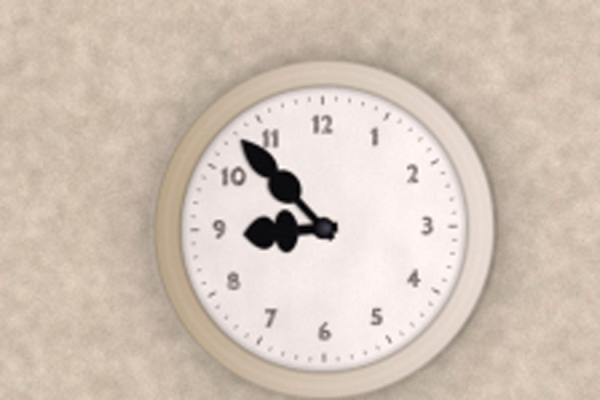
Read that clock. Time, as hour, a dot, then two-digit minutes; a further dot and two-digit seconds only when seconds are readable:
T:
8.53
